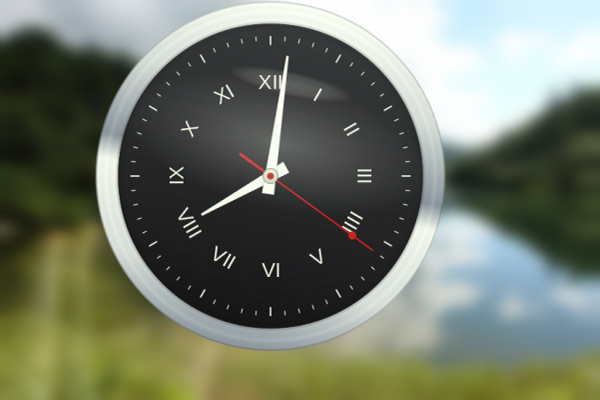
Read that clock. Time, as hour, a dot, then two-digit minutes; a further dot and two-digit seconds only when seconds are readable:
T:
8.01.21
